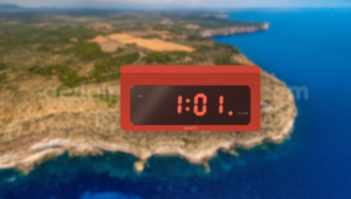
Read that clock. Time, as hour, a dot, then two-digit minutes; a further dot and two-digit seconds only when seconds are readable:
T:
1.01
